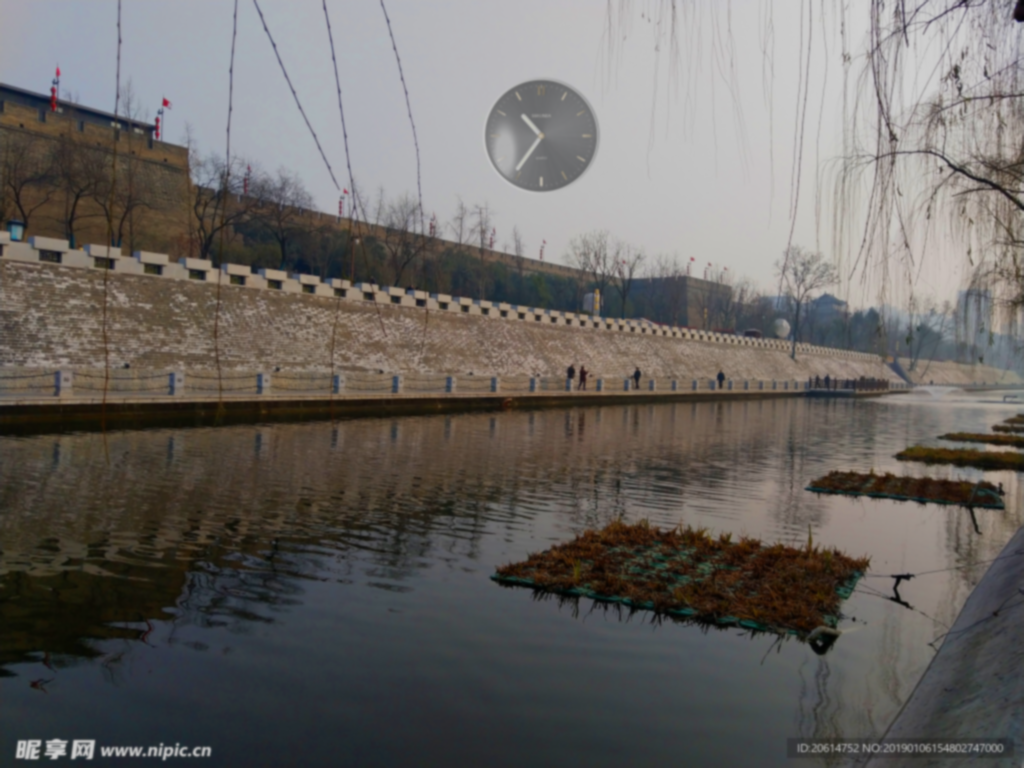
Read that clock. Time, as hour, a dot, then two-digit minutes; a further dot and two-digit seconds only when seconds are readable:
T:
10.36
